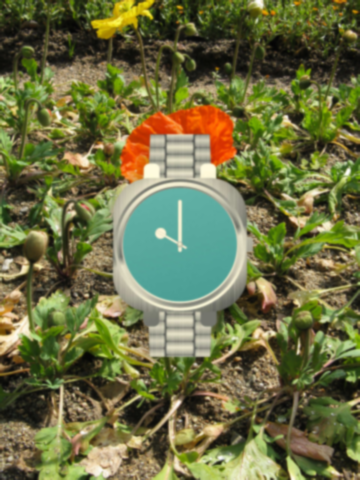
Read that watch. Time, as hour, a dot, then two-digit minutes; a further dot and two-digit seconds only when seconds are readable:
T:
10.00
